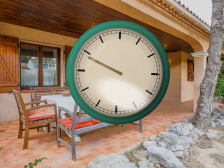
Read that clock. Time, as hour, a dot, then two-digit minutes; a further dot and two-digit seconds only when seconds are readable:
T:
9.49
